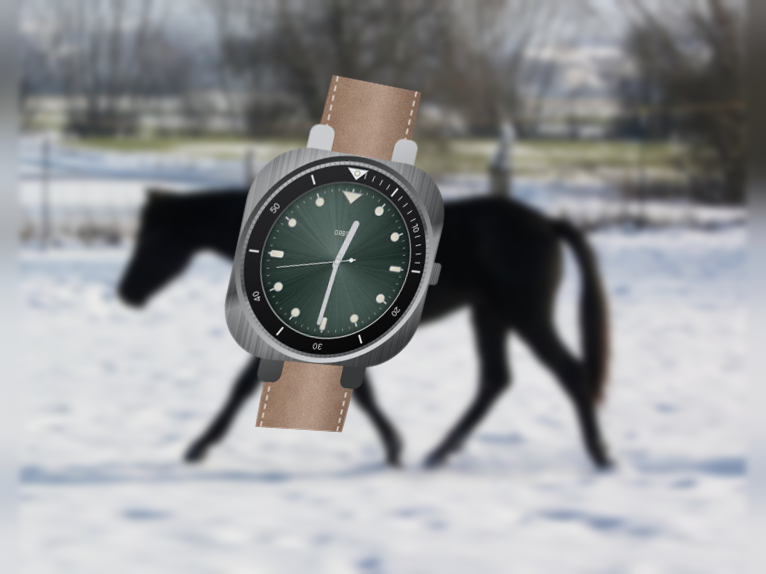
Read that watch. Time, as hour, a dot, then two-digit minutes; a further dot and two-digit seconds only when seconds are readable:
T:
12.30.43
